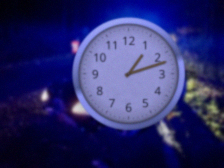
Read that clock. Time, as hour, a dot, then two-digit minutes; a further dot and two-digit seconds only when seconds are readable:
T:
1.12
